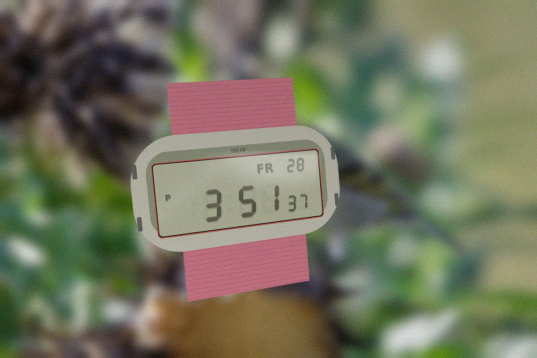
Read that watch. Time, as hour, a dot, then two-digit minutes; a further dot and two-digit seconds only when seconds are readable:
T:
3.51.37
